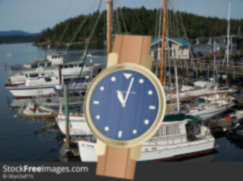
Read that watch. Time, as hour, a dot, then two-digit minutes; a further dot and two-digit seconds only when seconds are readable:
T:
11.02
